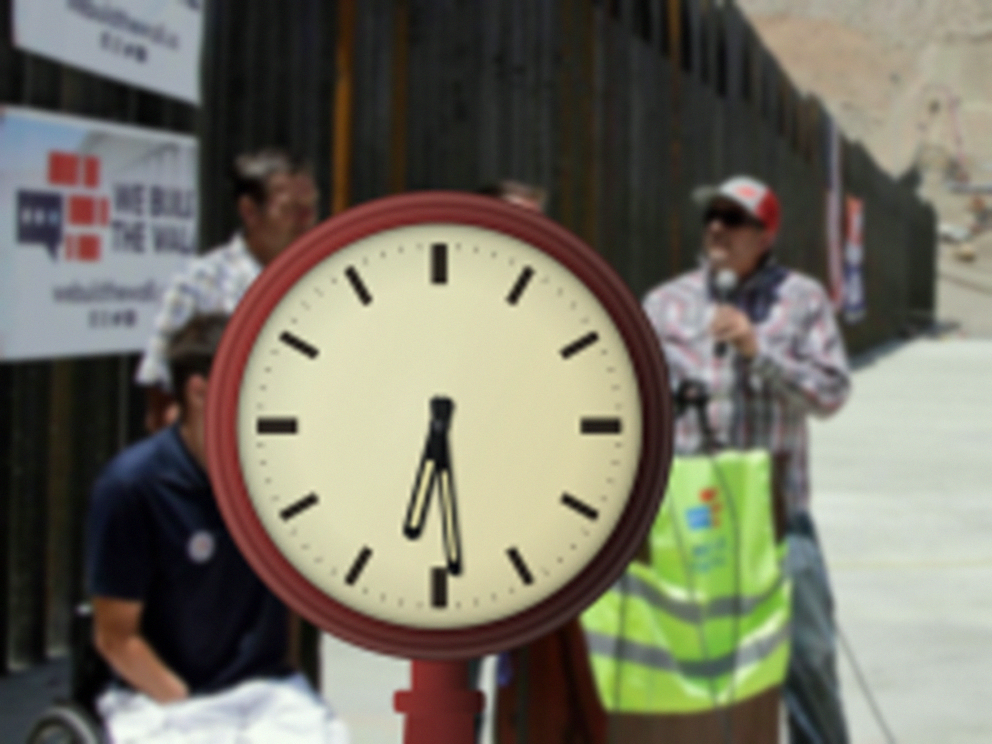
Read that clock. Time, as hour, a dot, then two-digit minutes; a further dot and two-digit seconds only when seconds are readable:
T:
6.29
